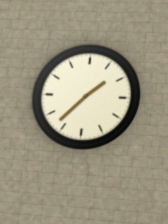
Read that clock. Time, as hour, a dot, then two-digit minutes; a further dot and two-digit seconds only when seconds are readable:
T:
1.37
